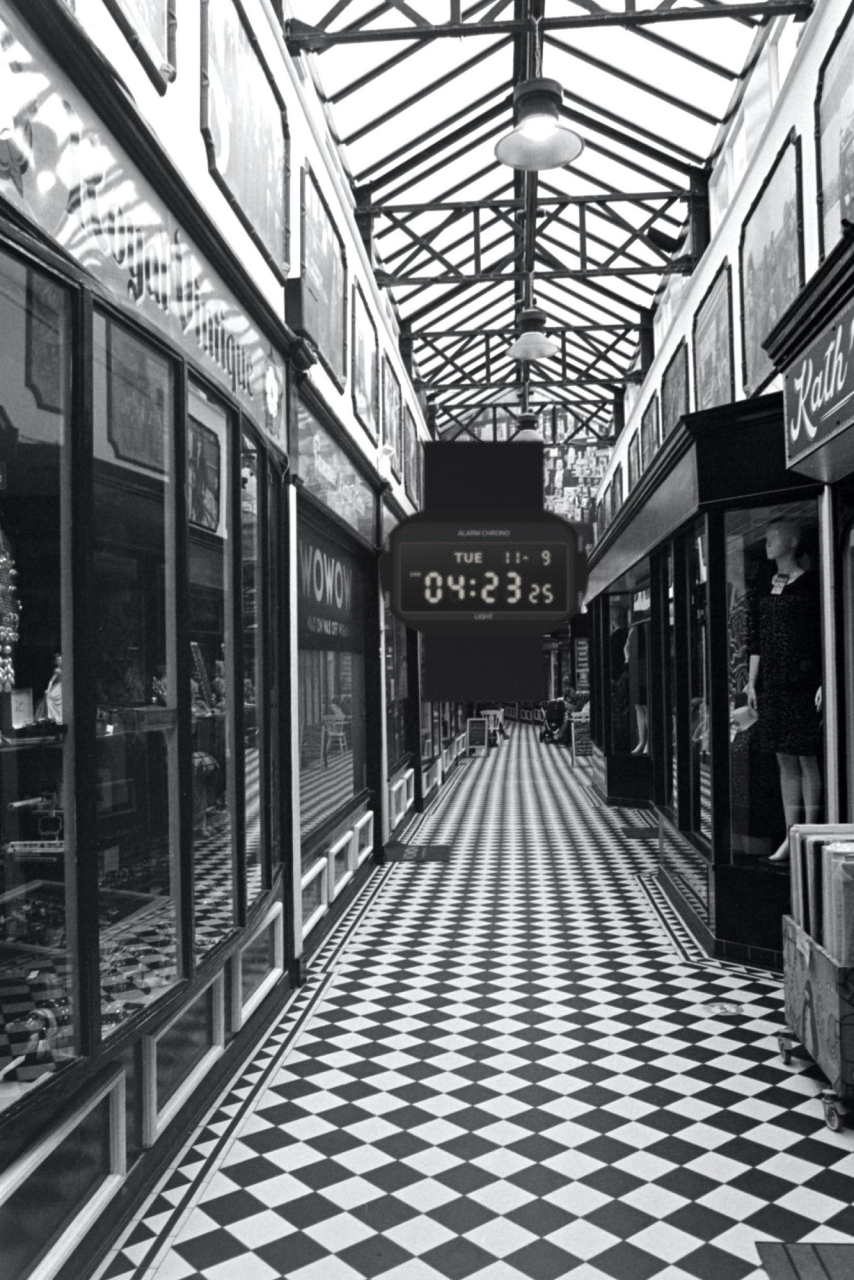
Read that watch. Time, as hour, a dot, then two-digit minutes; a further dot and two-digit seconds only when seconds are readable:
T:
4.23.25
